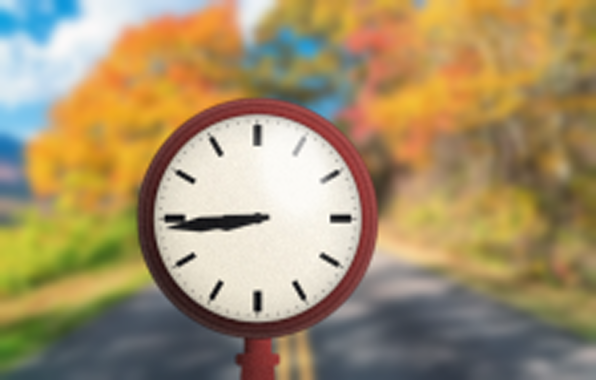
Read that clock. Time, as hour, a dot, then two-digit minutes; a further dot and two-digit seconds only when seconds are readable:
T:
8.44
